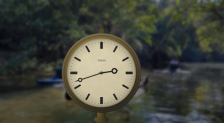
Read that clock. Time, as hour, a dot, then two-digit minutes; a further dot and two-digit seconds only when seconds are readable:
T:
2.42
